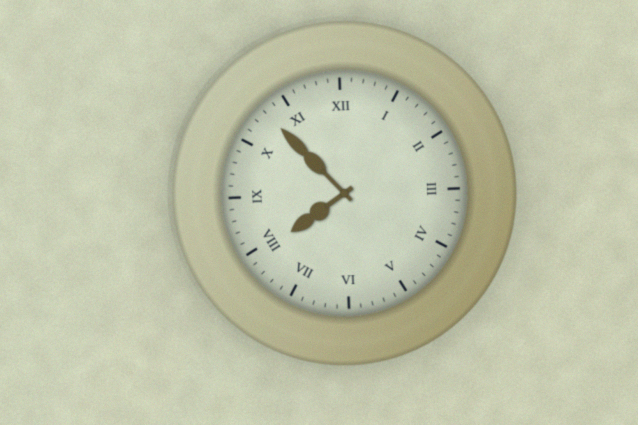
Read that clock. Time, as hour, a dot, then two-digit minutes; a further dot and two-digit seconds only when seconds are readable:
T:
7.53
